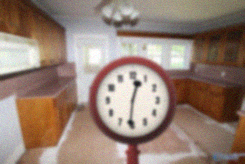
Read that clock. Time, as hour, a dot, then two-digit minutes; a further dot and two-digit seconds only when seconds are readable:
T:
12.31
